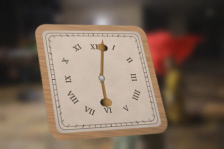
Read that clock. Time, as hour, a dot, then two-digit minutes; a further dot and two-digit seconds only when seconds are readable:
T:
6.02
